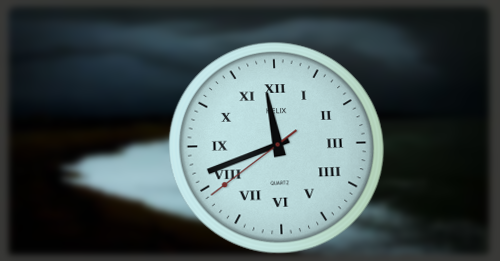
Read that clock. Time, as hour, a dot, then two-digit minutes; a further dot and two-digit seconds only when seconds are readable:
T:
11.41.39
